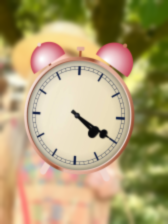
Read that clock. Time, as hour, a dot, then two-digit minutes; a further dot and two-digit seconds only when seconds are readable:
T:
4.20
